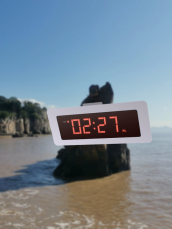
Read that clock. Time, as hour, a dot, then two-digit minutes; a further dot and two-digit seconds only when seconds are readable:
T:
2.27
